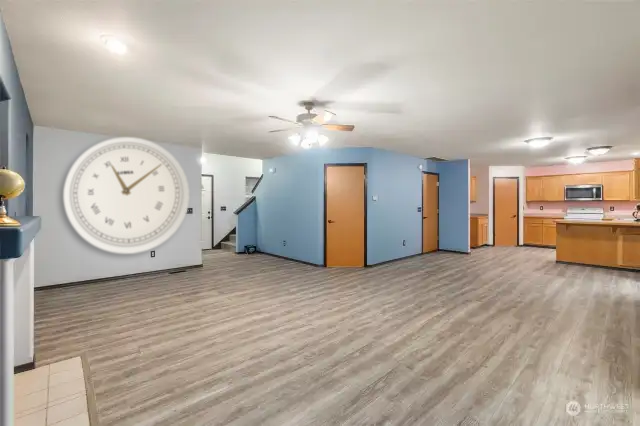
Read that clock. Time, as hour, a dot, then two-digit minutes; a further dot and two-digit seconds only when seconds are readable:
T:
11.09
